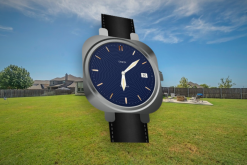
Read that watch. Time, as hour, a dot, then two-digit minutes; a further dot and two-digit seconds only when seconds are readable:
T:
6.08
